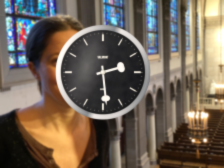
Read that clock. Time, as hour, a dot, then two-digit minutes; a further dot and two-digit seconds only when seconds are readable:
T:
2.29
